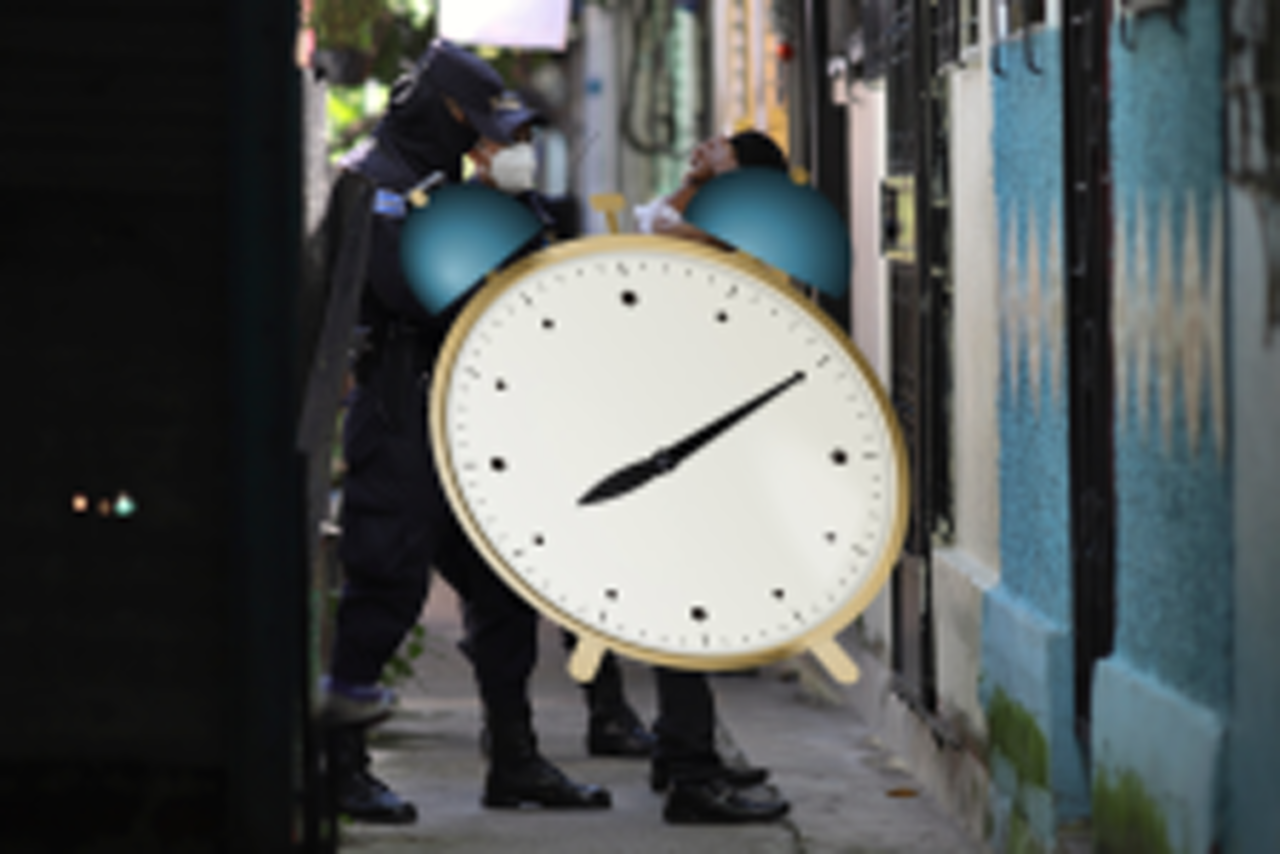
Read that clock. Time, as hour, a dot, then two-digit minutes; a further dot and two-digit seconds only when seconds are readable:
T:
8.10
